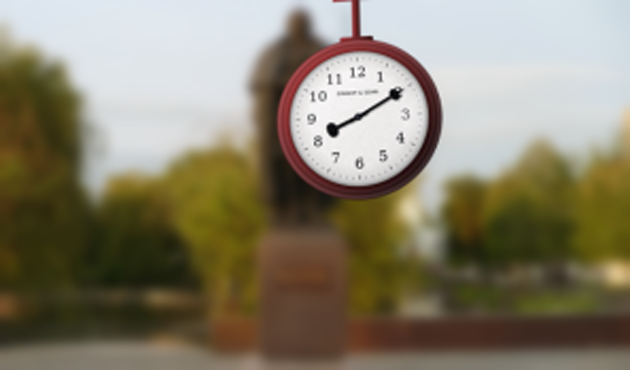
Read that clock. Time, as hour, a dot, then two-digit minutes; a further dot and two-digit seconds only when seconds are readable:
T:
8.10
